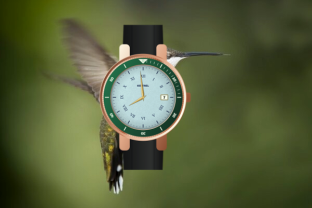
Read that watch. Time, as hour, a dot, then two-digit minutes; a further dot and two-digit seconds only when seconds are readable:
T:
7.59
